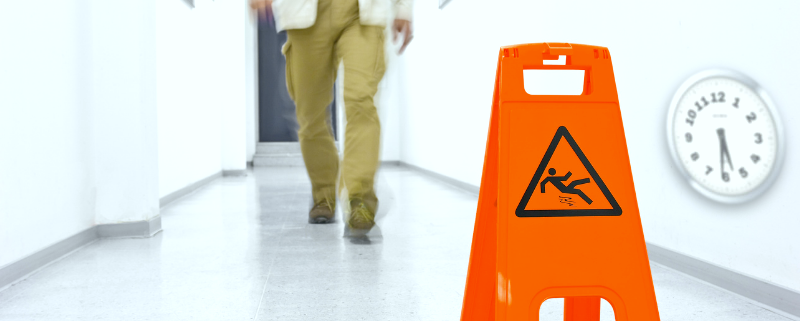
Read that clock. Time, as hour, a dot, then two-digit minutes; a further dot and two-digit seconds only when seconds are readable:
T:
5.31
